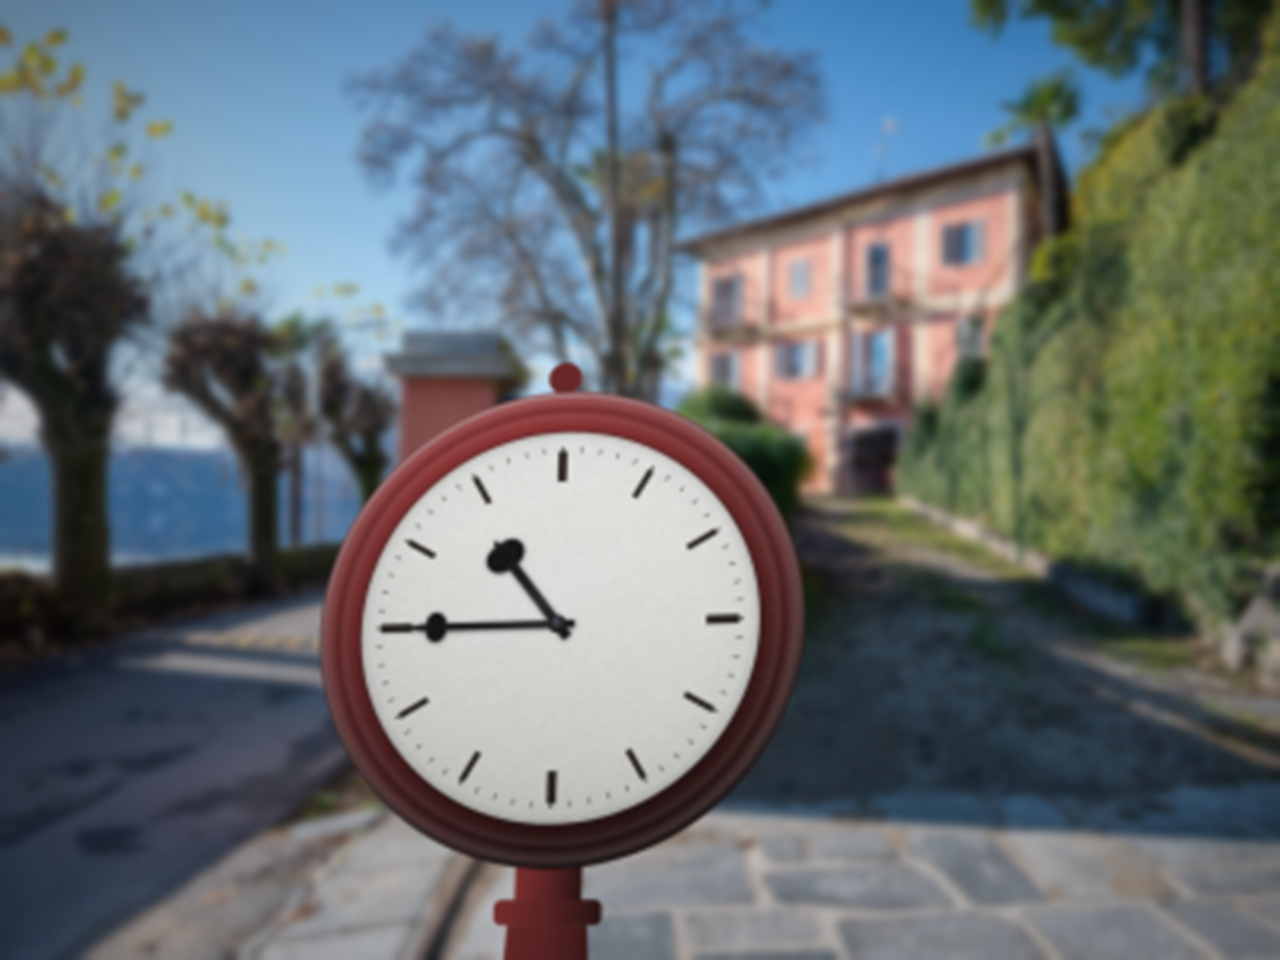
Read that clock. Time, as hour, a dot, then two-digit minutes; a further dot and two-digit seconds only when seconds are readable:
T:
10.45
